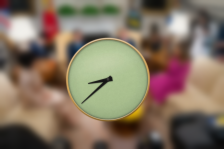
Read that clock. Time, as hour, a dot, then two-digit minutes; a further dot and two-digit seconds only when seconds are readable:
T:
8.38
